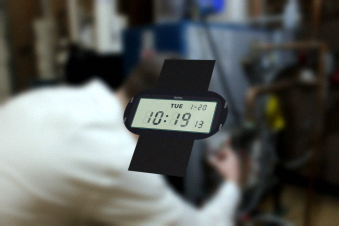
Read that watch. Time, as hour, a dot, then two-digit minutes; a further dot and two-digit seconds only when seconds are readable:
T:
10.19.13
